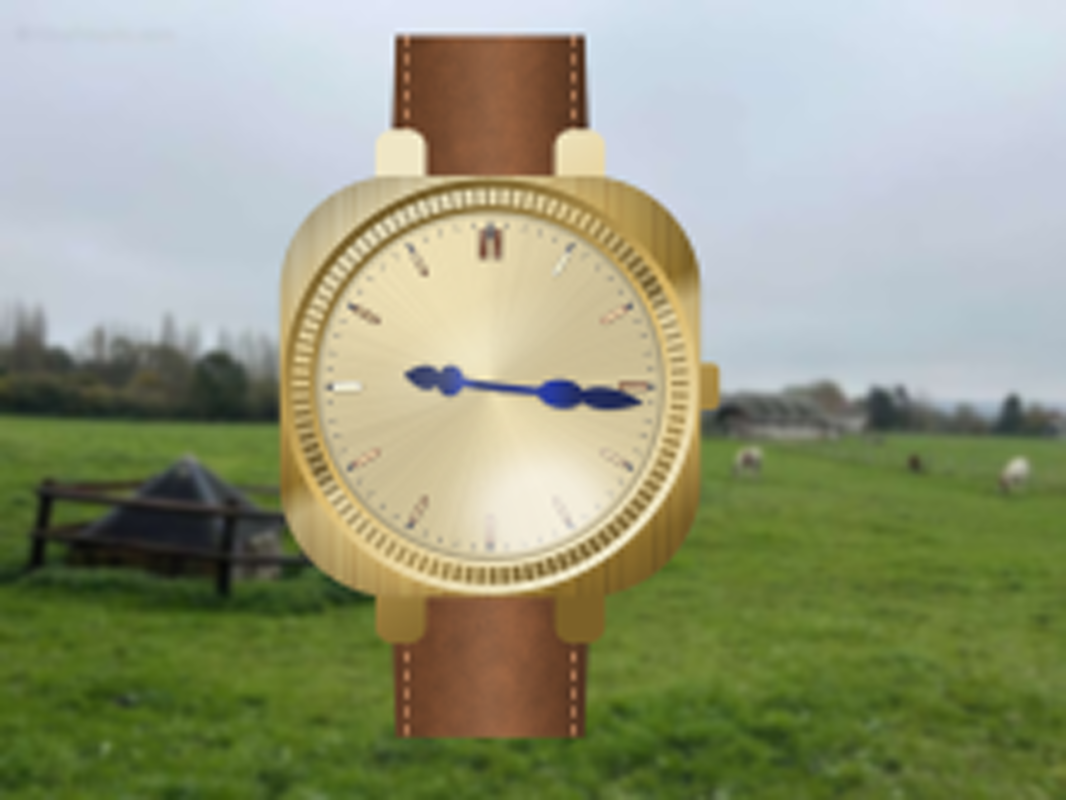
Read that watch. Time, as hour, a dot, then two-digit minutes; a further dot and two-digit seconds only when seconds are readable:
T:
9.16
